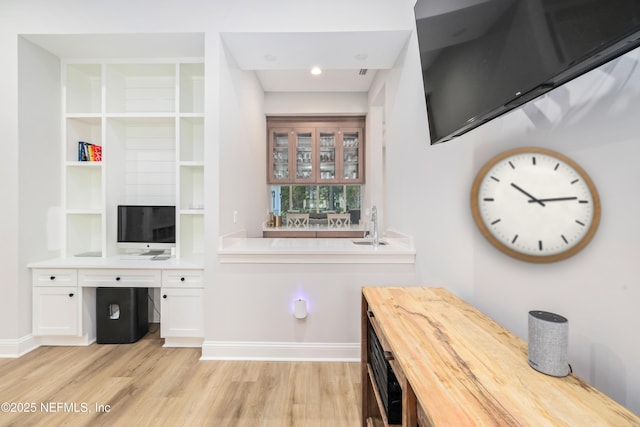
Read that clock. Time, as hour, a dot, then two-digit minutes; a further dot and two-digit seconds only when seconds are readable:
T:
10.14
